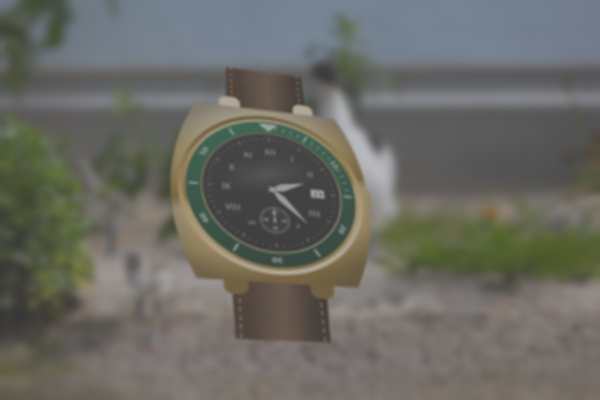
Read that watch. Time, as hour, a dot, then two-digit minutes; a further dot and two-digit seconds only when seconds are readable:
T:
2.23
